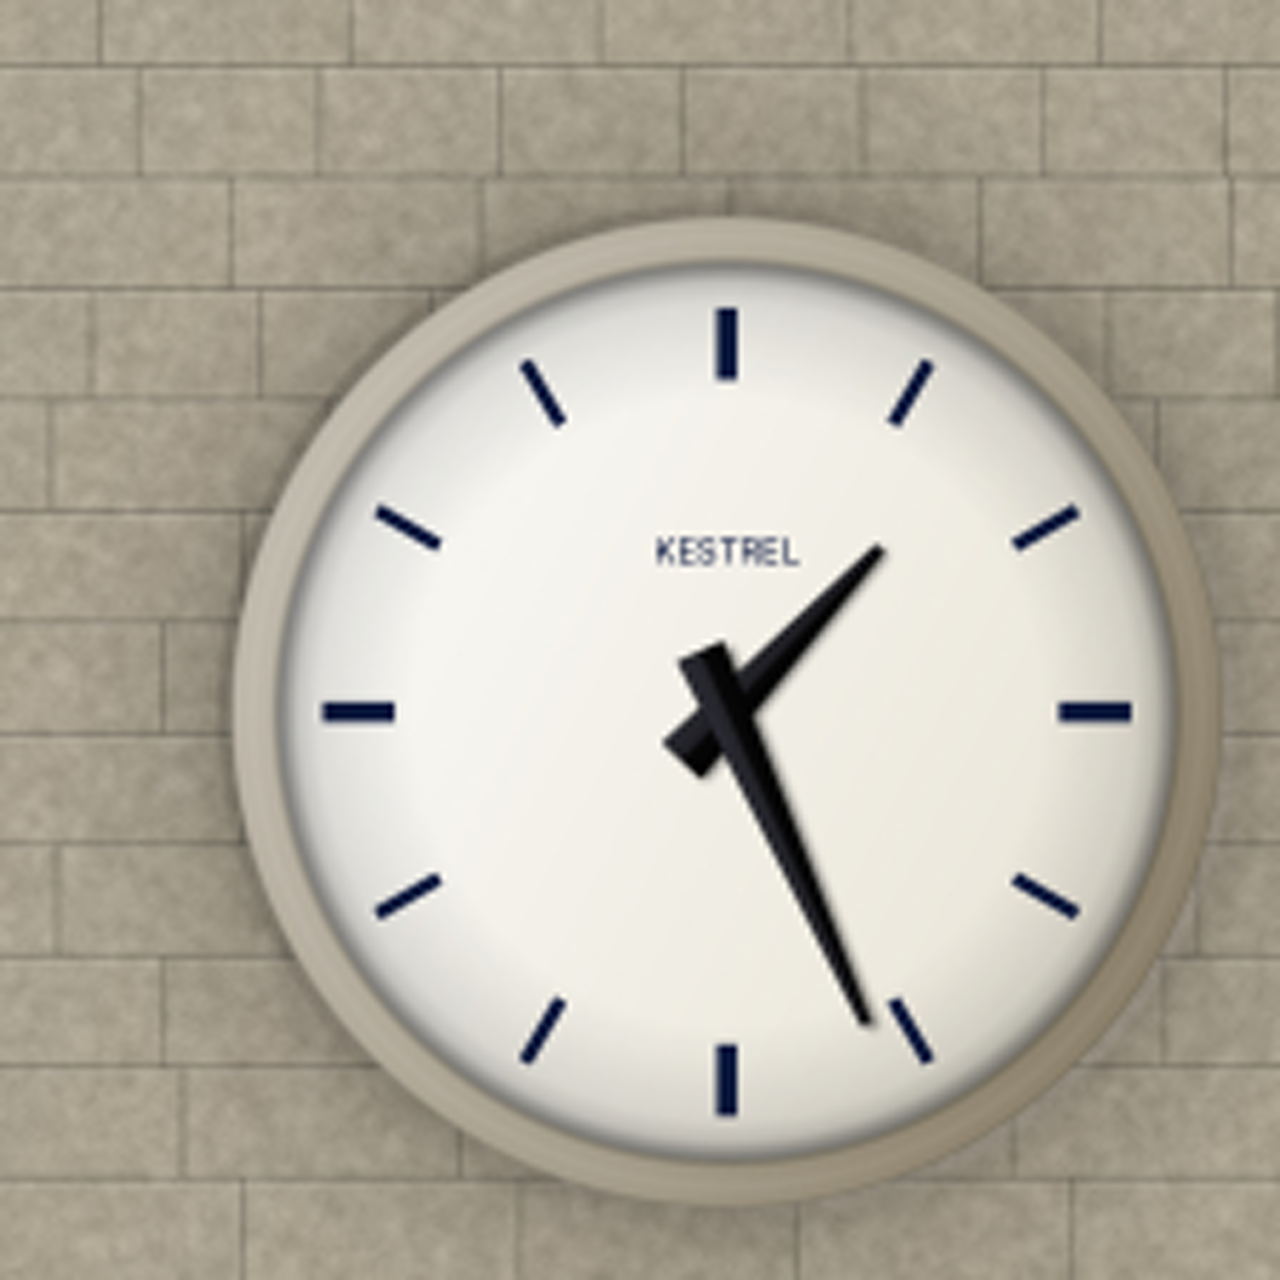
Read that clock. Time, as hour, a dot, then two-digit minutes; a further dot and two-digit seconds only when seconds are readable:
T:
1.26
